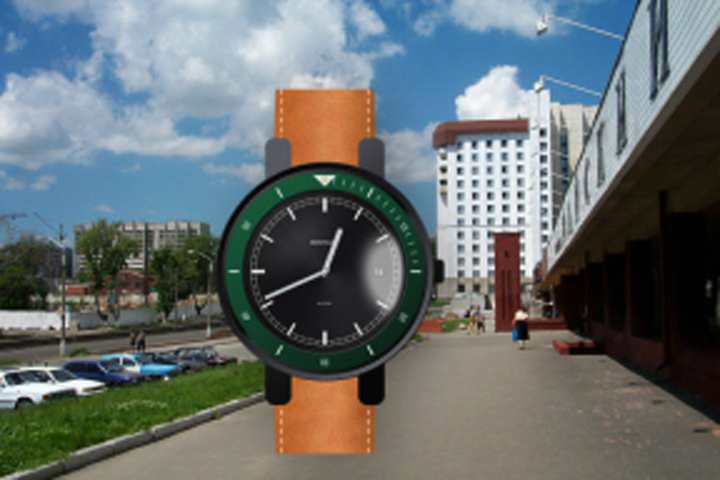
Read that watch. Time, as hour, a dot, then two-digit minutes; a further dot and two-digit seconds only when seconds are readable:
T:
12.41
